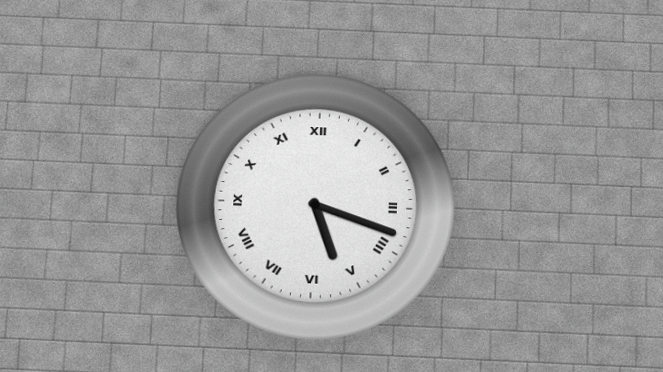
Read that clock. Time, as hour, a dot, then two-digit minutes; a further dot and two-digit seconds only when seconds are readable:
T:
5.18
